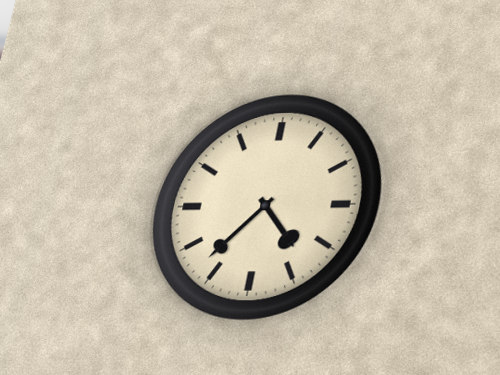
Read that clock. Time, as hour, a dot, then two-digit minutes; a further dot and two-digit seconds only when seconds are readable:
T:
4.37
